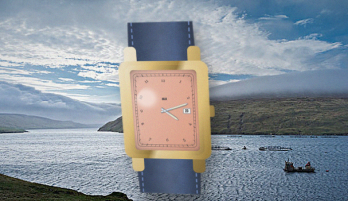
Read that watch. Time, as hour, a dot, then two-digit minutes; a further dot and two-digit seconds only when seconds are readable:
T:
4.12
